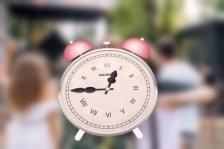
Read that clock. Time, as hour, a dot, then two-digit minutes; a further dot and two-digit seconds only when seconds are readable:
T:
12.45
